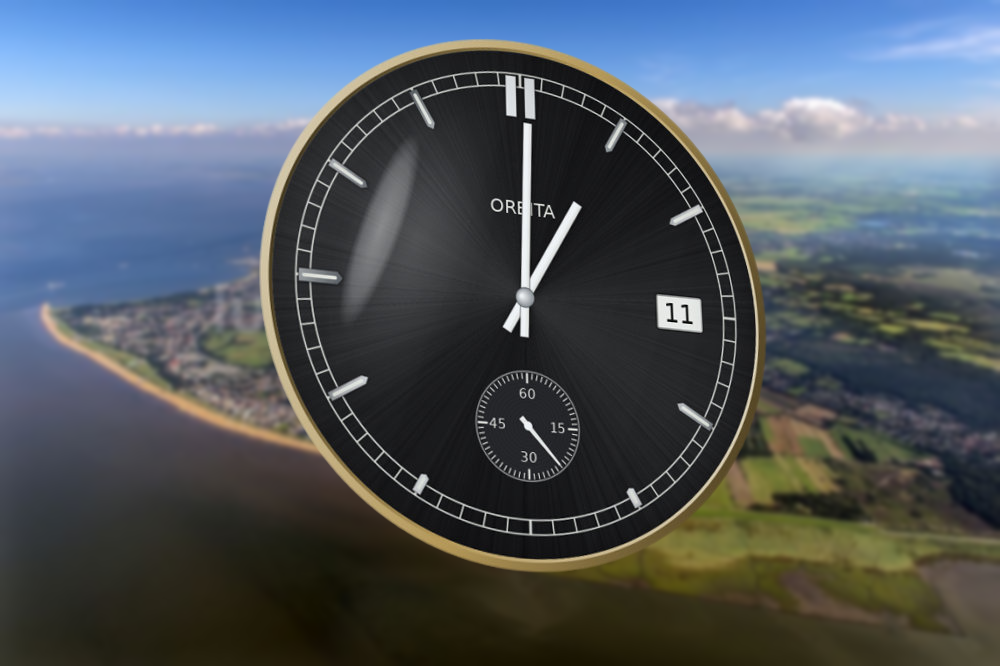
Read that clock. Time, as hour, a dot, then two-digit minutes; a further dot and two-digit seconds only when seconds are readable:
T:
1.00.23
